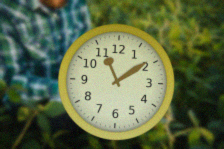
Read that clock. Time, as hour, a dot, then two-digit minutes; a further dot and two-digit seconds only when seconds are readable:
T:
11.09
